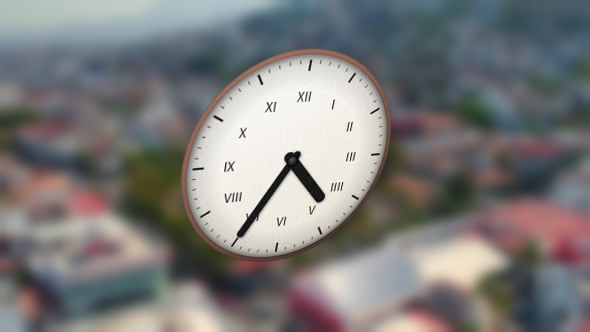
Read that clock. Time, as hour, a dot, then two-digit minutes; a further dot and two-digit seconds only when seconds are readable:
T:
4.35
